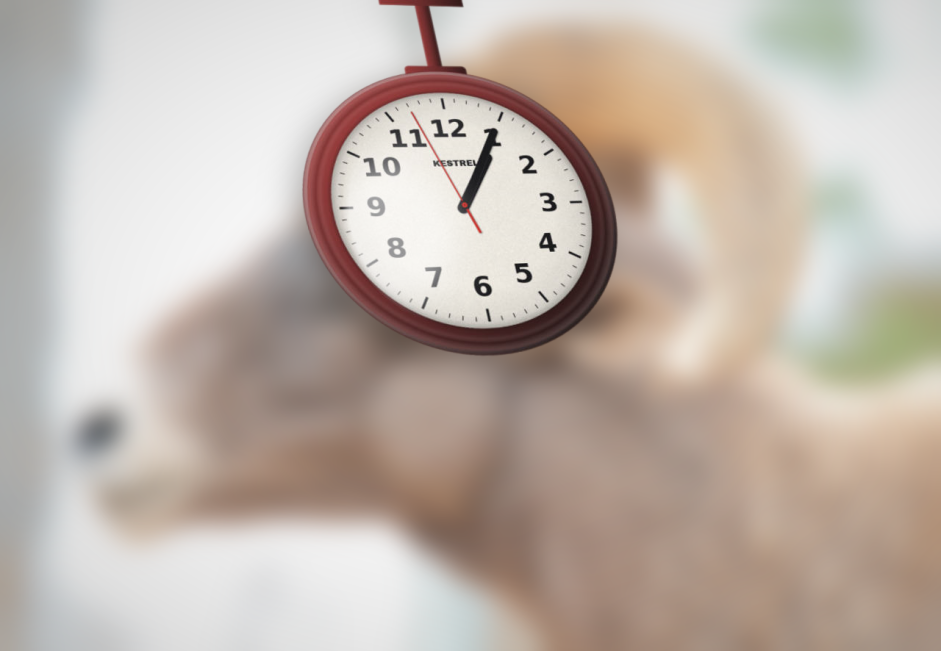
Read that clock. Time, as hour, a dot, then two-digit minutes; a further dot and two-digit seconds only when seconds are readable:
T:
1.04.57
